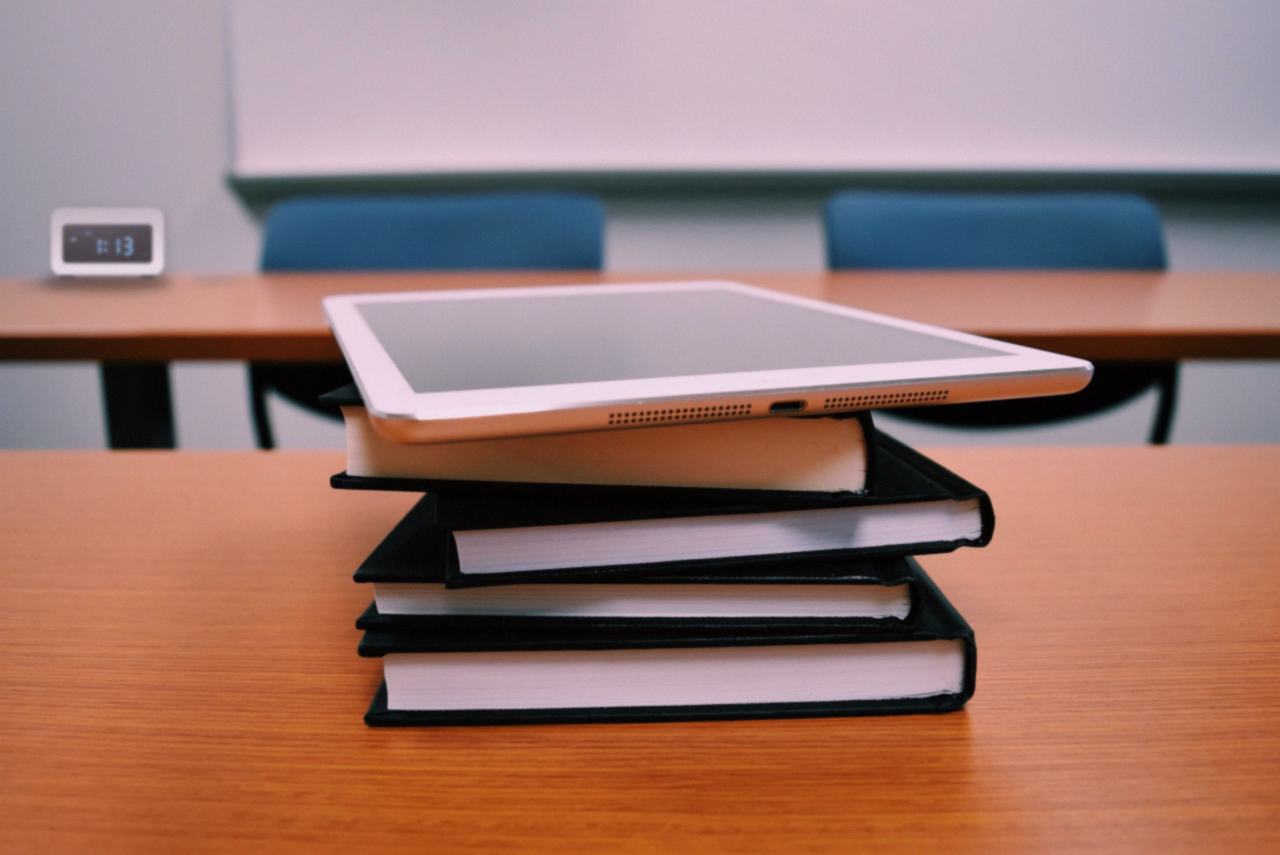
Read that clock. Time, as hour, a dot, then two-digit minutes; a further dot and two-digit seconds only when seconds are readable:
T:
1.13
